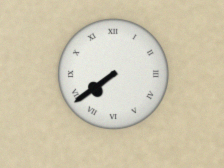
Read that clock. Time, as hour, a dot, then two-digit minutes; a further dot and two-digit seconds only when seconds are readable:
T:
7.39
